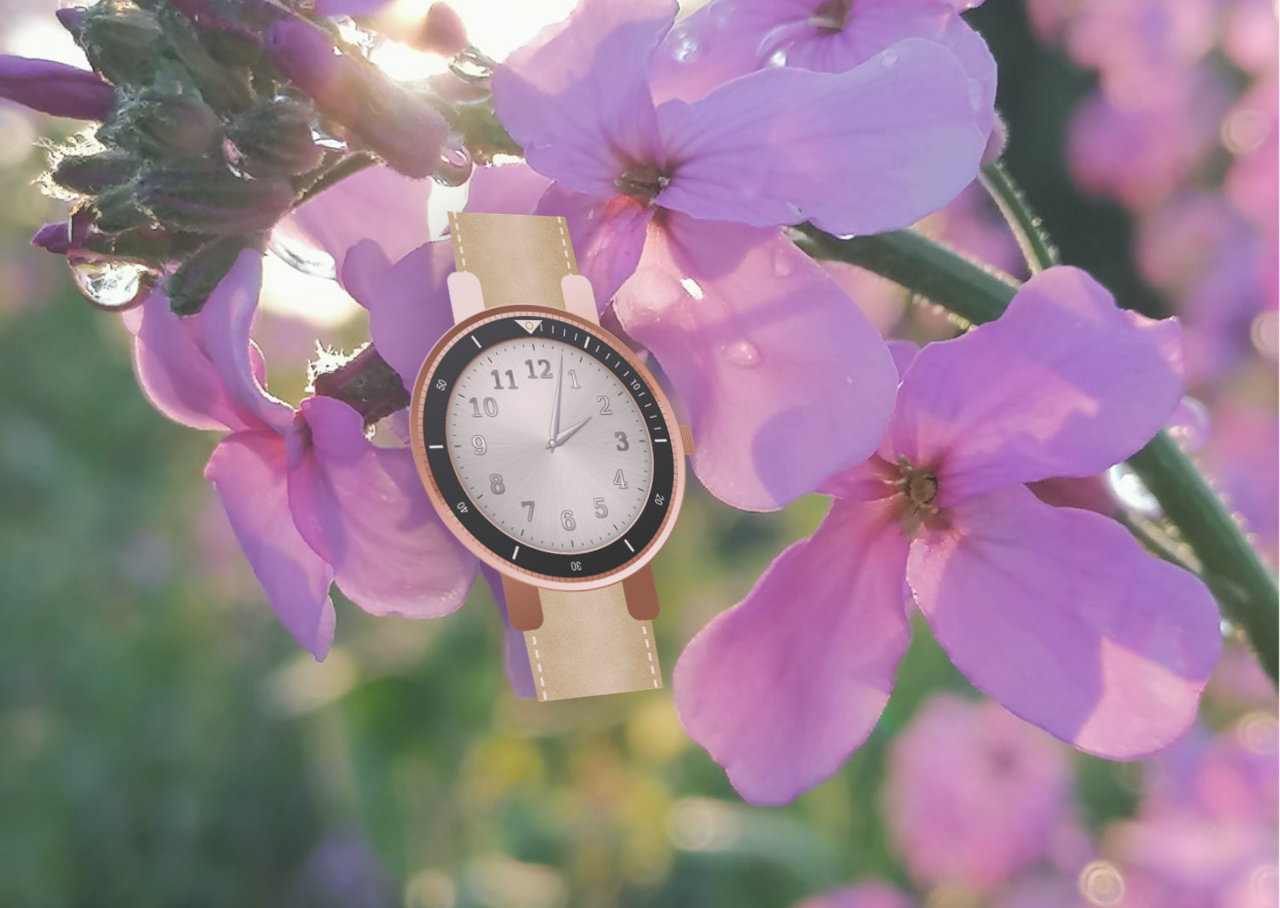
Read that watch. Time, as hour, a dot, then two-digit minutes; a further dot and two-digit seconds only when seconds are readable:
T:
2.03
